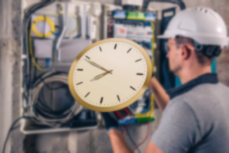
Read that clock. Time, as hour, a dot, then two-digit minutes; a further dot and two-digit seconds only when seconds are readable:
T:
7.49
